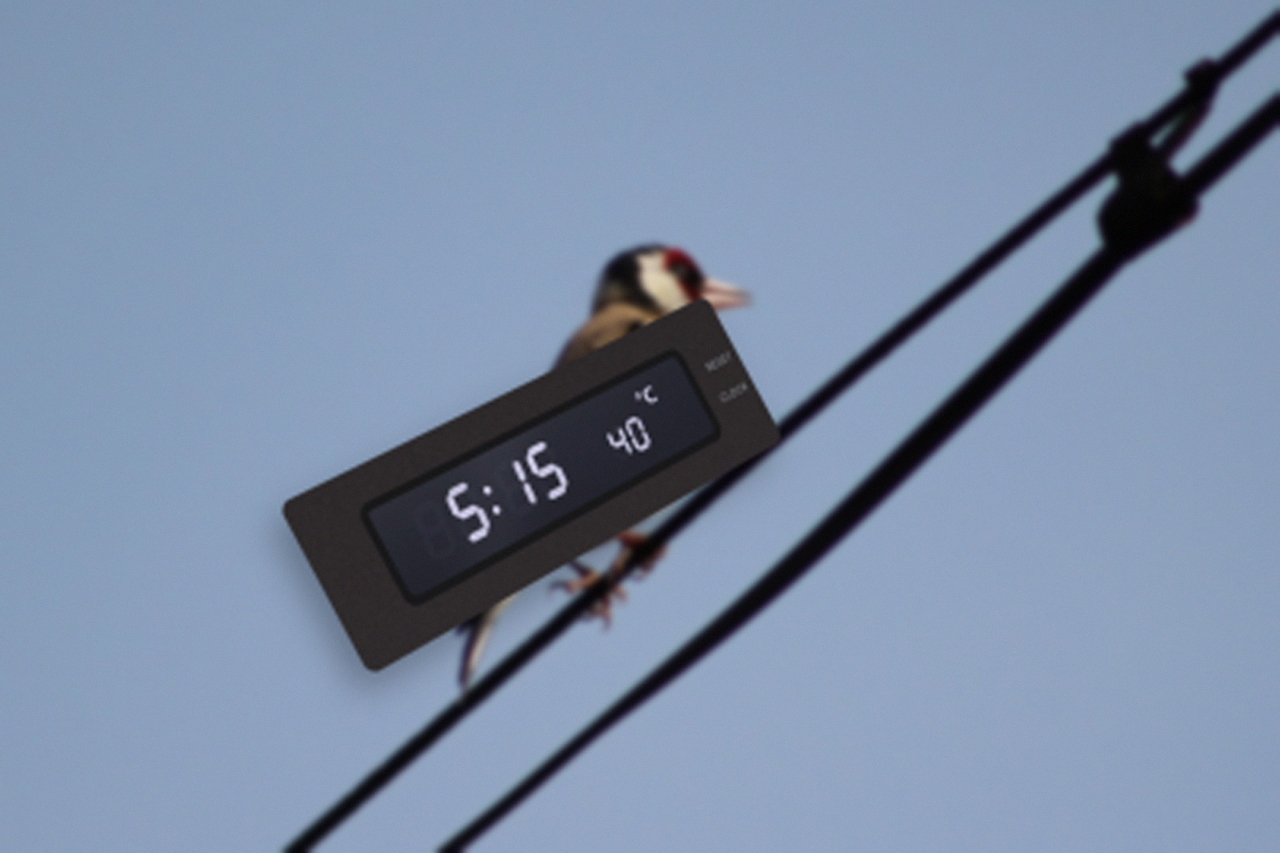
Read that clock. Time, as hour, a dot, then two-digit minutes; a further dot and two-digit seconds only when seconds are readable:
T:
5.15
